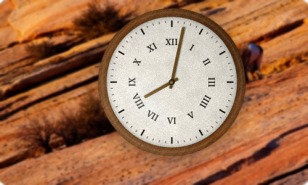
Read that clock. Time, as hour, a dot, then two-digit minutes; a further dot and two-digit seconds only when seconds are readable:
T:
8.02
